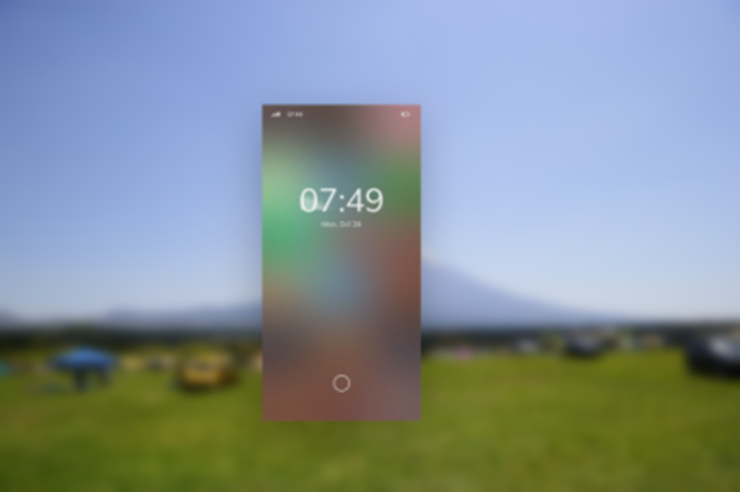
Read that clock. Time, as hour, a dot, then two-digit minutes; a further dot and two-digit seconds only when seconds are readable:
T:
7.49
